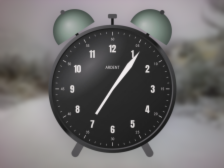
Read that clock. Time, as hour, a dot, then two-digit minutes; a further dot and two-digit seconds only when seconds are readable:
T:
7.06
